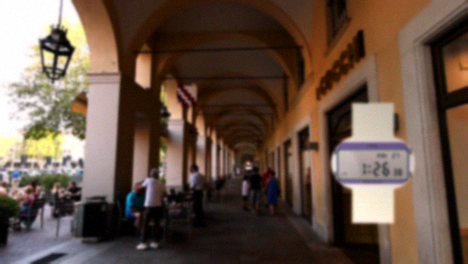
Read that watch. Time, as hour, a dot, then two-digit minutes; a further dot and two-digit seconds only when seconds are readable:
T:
1.26
